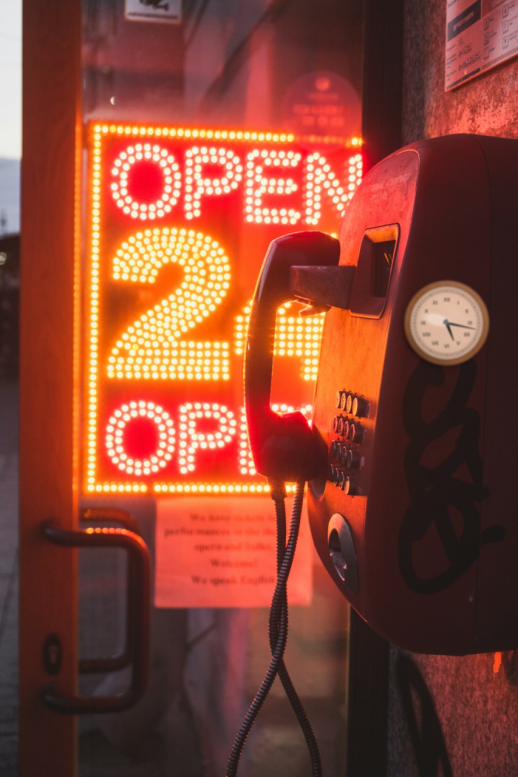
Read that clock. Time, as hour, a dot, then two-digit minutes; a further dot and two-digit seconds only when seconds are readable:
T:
5.17
